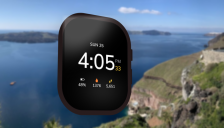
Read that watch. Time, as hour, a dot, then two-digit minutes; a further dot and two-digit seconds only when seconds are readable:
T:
4.05
